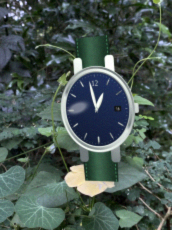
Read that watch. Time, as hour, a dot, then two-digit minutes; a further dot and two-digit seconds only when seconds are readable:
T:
12.58
